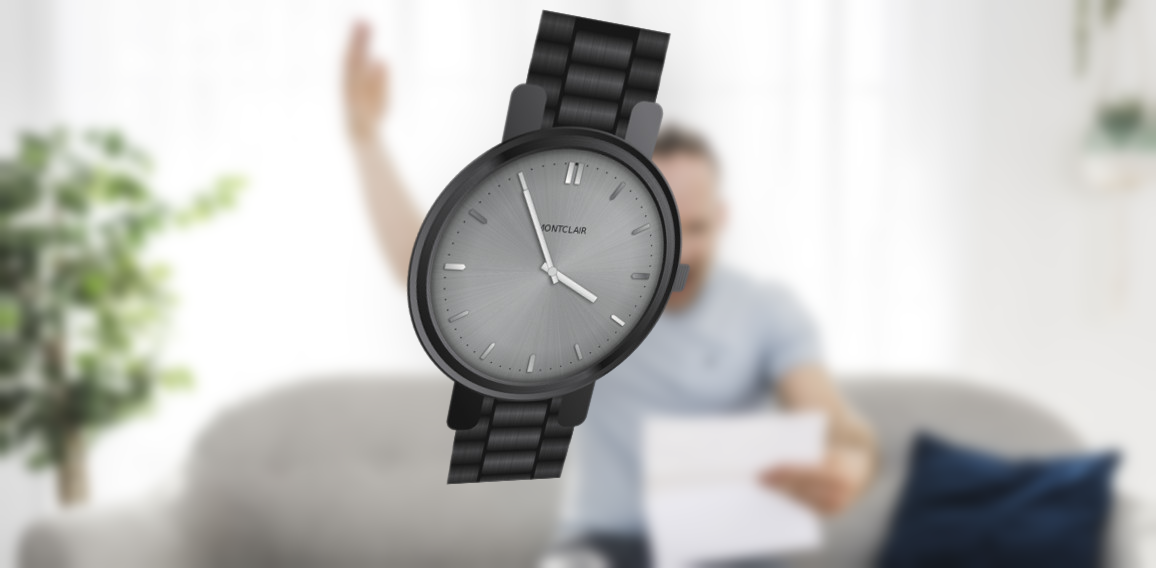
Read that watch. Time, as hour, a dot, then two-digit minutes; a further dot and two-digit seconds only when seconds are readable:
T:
3.55
